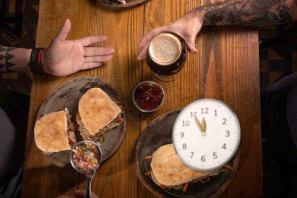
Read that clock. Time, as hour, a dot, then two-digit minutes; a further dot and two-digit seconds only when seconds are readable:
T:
11.55
